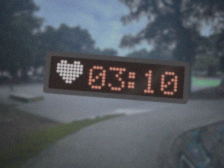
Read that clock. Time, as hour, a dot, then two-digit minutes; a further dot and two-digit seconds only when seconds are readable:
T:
3.10
